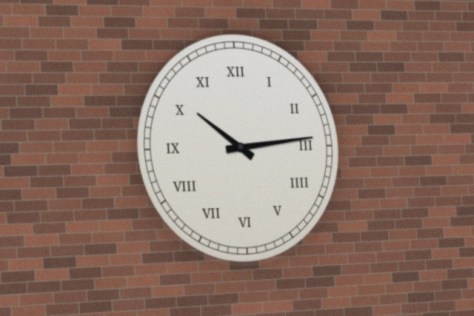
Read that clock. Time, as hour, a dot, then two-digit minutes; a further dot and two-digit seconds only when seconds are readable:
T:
10.14
